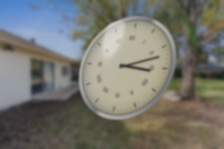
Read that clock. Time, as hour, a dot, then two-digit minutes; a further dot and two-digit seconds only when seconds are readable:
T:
3.12
